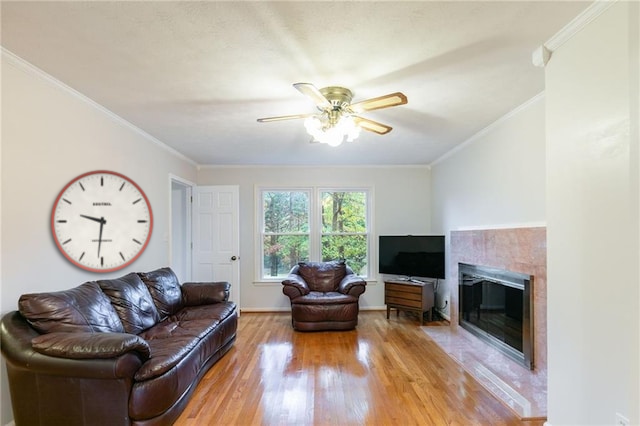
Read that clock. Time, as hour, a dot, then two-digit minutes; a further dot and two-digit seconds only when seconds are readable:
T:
9.31
